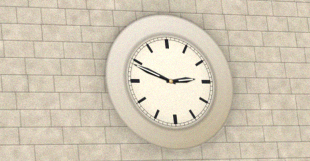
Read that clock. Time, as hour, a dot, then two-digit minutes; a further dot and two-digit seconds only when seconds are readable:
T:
2.49
